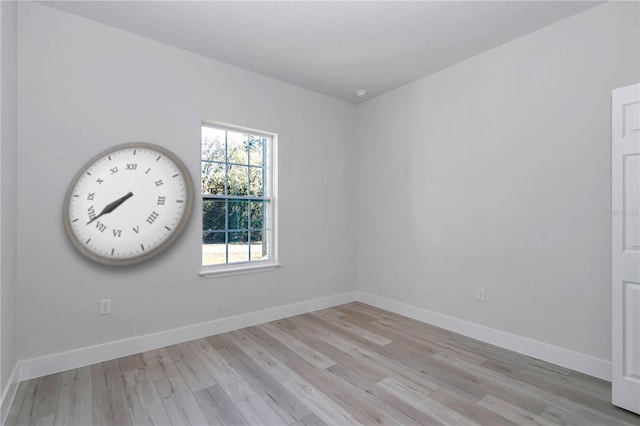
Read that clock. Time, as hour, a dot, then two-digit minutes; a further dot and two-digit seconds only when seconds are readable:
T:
7.38
